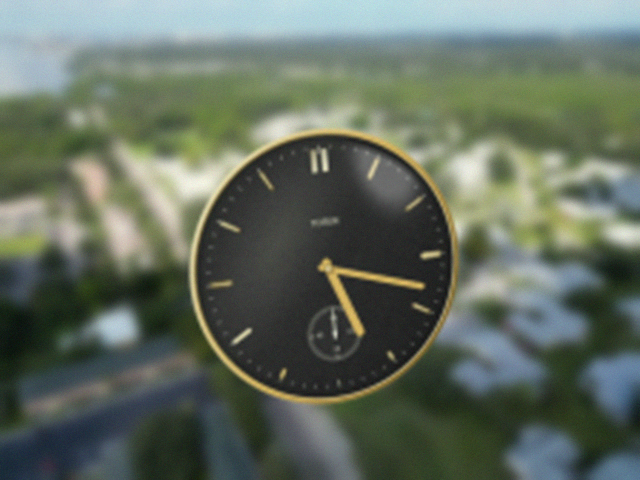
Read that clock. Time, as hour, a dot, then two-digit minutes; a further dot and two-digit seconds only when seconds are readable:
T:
5.18
